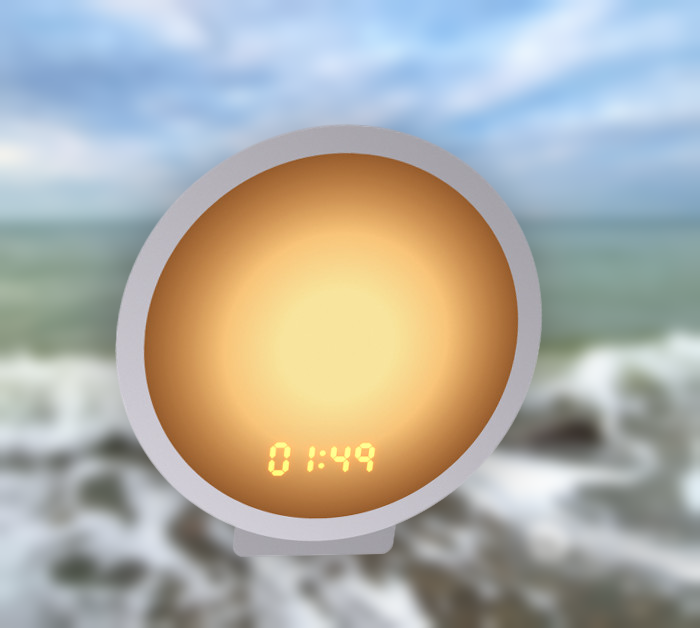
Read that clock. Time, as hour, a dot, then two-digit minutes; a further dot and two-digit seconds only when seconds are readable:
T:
1.49
